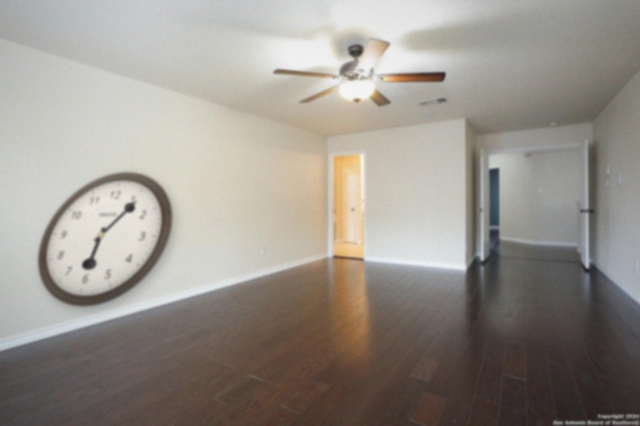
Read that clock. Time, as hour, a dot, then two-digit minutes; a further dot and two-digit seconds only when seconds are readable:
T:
6.06
